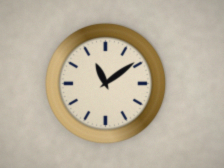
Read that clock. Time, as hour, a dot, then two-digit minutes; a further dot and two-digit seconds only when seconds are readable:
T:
11.09
